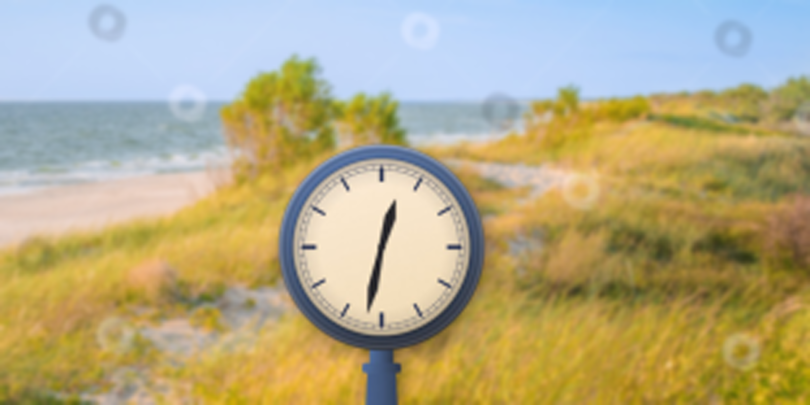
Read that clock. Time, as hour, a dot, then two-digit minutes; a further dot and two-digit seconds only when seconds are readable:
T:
12.32
